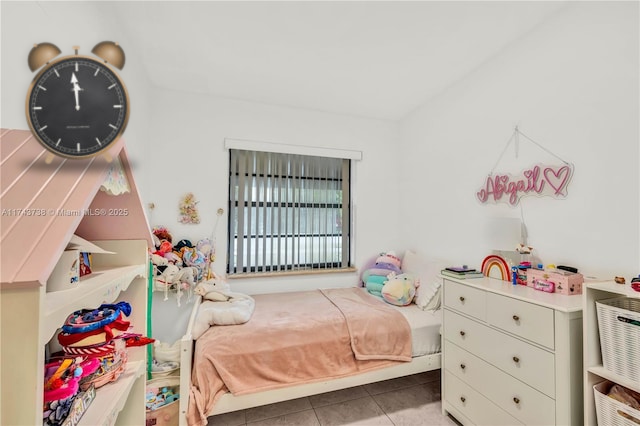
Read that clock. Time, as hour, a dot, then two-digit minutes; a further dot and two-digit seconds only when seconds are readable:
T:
11.59
